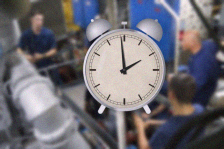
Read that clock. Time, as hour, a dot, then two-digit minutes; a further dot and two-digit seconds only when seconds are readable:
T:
1.59
